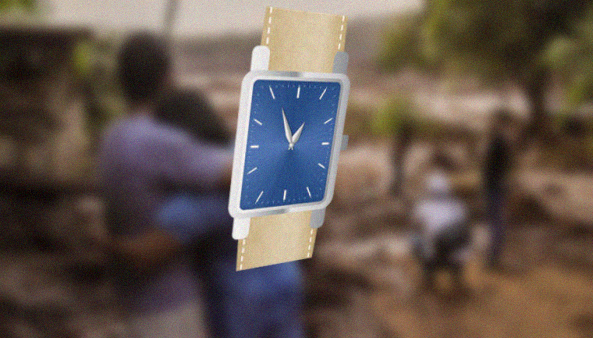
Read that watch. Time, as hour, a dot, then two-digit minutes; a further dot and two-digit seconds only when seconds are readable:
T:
12.56
